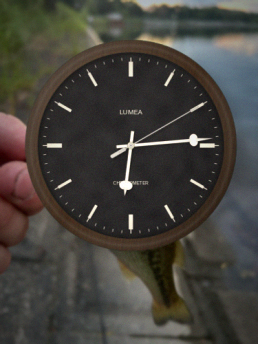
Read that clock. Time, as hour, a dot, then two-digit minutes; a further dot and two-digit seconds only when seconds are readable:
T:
6.14.10
